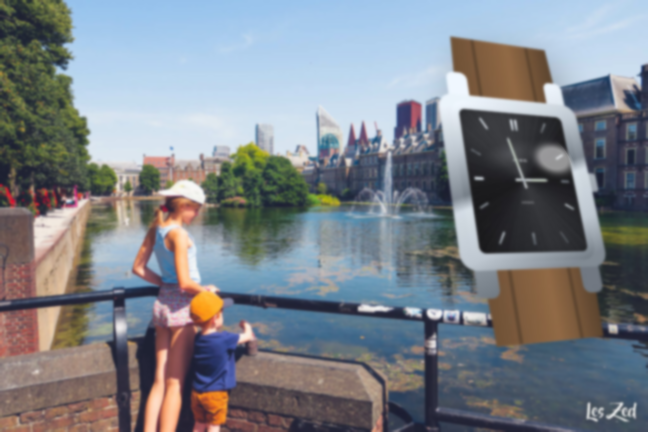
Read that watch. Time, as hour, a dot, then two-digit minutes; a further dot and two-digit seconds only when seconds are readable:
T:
2.58
